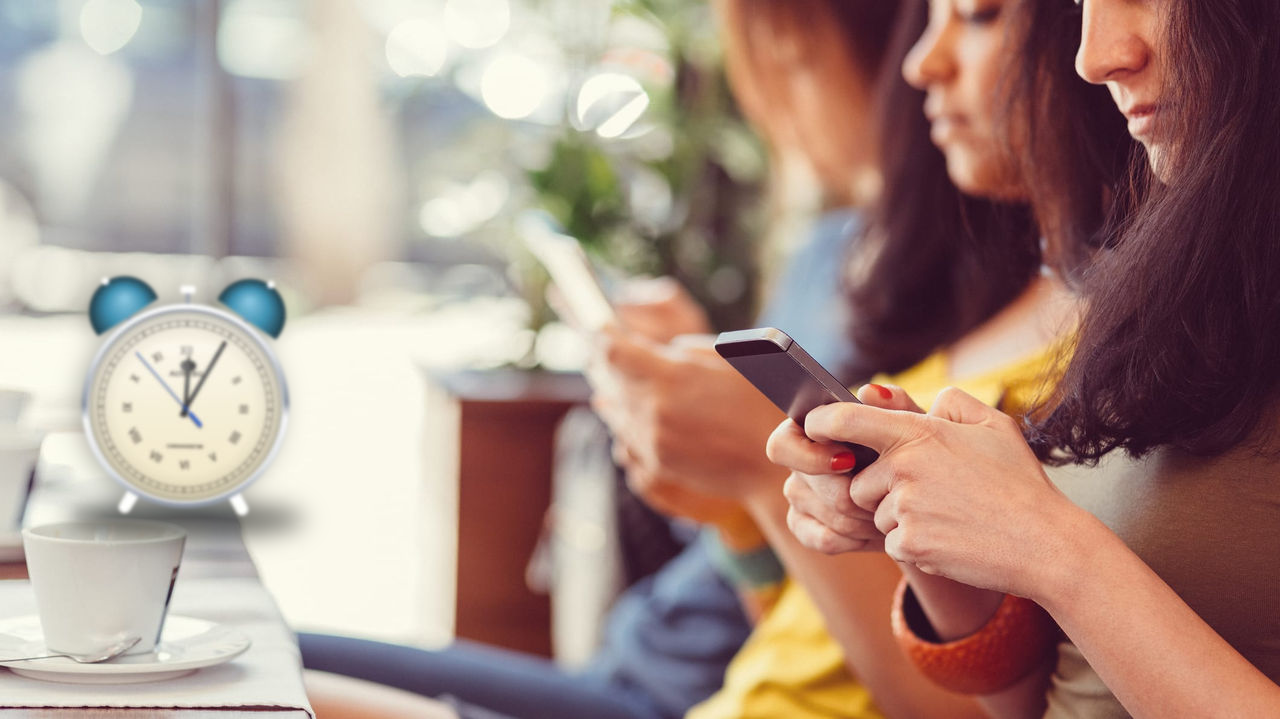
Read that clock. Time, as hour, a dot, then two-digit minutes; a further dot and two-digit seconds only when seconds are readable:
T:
12.04.53
